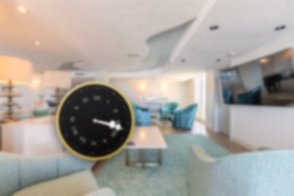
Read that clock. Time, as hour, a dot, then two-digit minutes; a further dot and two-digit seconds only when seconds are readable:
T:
3.17
